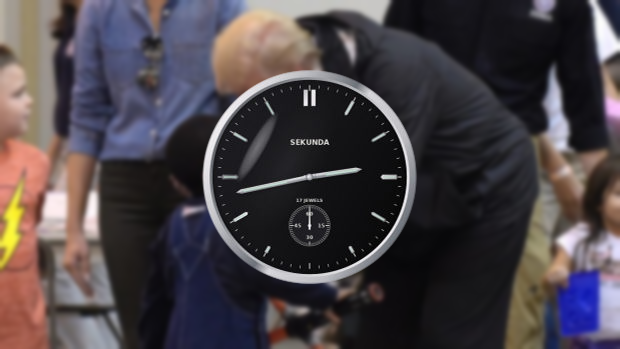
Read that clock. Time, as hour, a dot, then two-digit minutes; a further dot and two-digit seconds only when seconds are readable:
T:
2.43
